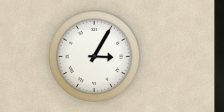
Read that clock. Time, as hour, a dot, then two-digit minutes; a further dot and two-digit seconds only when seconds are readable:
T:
3.05
